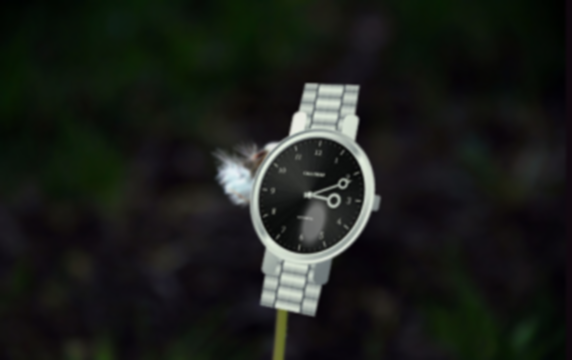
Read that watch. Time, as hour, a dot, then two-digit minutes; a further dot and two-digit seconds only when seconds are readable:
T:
3.11
